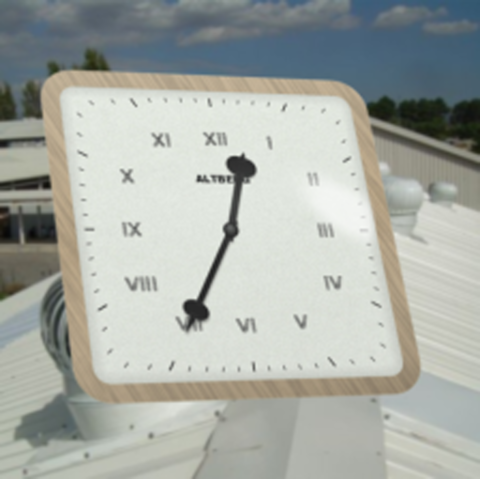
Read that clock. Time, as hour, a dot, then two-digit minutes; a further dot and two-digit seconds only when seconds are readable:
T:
12.35
